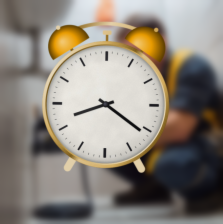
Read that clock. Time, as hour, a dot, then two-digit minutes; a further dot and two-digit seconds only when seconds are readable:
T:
8.21
